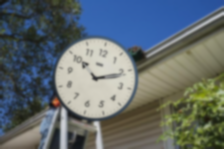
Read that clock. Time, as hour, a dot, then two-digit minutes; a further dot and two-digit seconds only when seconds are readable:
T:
10.11
